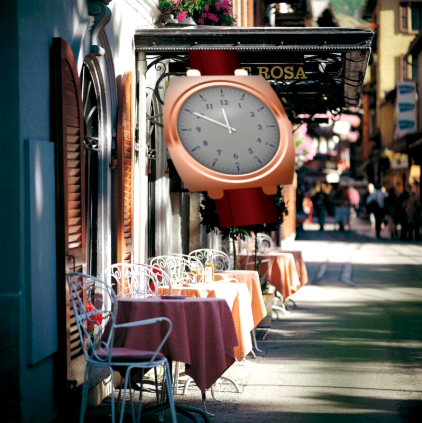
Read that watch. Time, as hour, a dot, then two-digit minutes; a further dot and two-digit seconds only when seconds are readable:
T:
11.50
